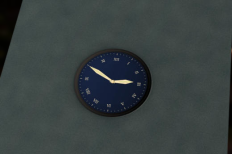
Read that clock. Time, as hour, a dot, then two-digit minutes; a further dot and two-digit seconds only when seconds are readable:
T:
2.50
